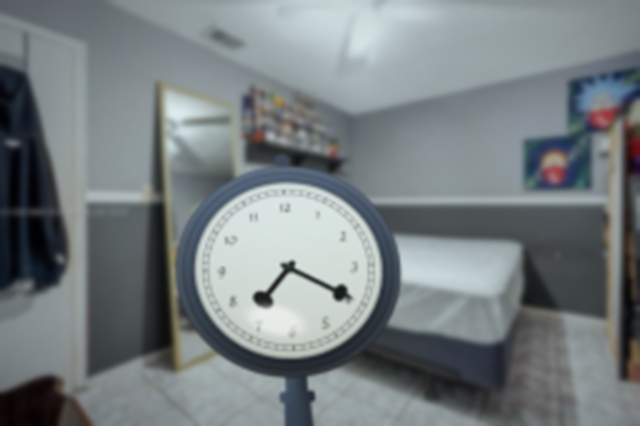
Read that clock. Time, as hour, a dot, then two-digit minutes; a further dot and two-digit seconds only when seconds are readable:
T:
7.20
